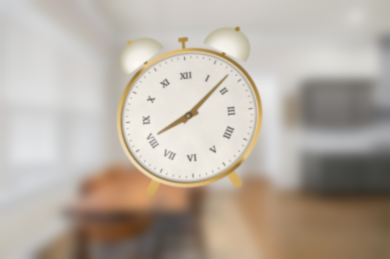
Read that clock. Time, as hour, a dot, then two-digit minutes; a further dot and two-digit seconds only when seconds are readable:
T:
8.08
